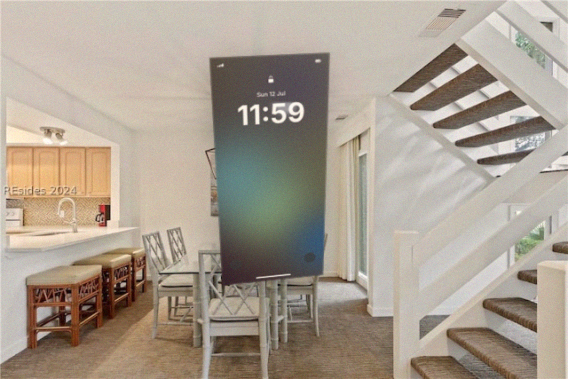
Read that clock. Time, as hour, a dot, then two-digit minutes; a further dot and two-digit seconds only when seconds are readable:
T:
11.59
